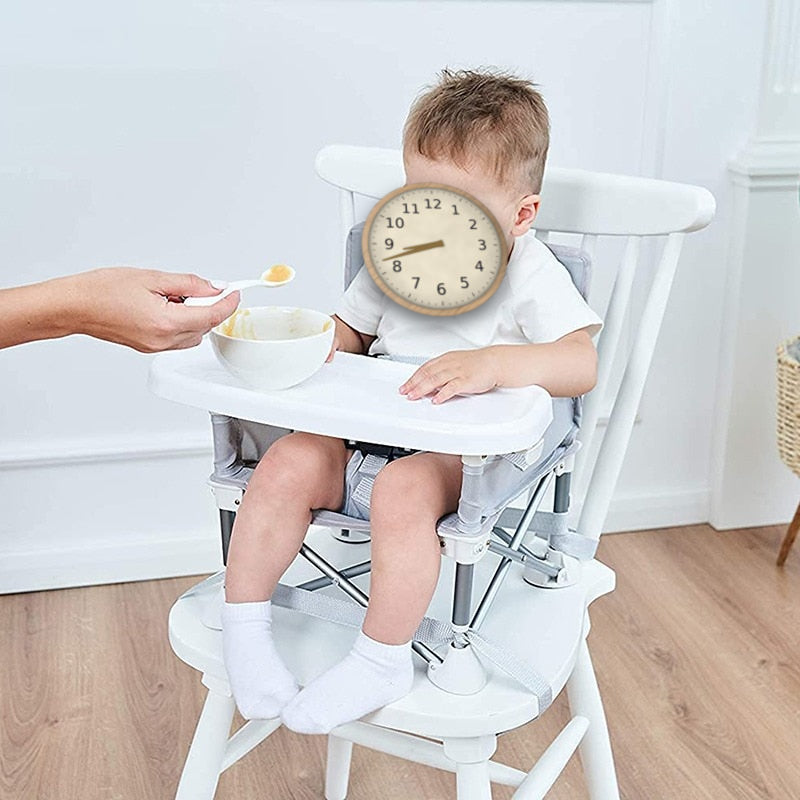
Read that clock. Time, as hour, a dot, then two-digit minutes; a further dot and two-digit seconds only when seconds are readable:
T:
8.42
